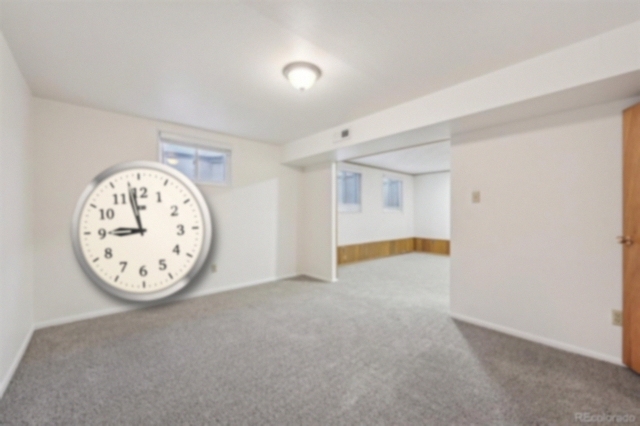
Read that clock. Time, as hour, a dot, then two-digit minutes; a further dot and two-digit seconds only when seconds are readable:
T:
8.58
